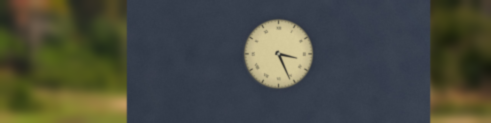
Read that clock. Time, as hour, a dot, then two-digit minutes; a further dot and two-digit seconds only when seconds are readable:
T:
3.26
